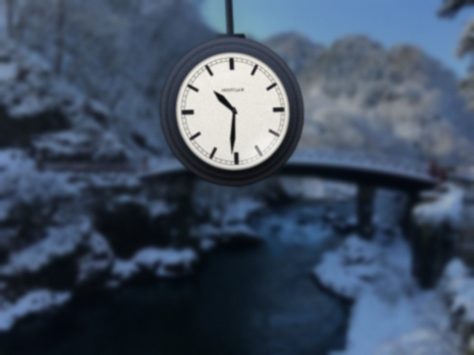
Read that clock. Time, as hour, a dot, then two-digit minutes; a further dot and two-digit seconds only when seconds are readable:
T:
10.31
